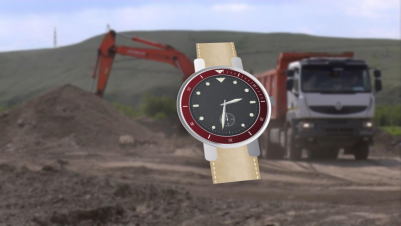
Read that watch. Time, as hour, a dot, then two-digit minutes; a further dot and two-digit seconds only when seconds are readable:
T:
2.32
